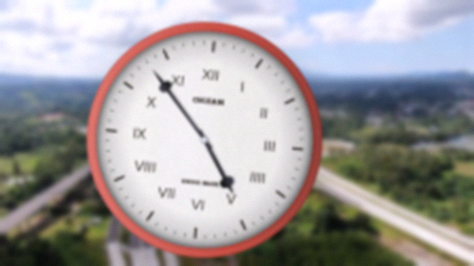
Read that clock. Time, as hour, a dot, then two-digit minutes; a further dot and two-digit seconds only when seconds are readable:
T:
4.53
